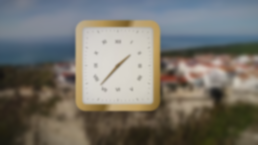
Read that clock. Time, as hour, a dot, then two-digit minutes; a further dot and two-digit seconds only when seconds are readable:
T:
1.37
